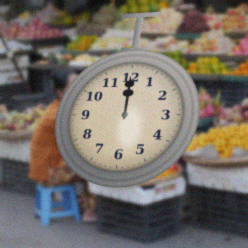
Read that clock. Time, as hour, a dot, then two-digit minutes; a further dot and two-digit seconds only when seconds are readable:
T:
12.00
